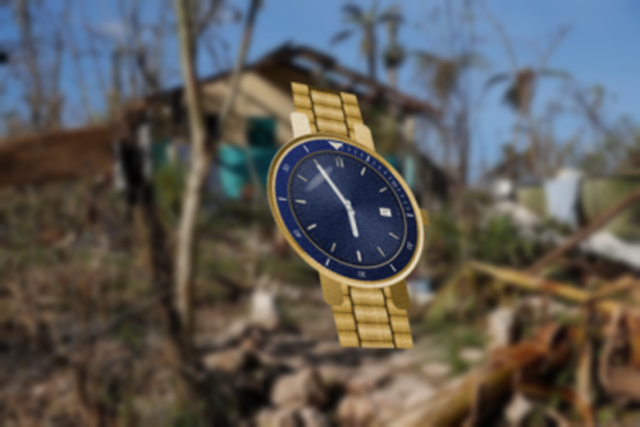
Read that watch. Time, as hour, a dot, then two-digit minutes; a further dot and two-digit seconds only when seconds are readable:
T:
5.55
